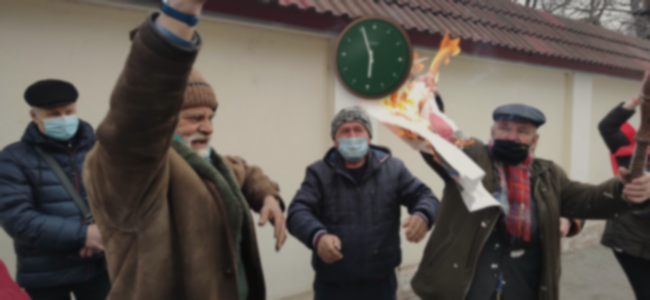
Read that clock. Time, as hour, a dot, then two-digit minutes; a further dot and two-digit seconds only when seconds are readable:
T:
5.56
